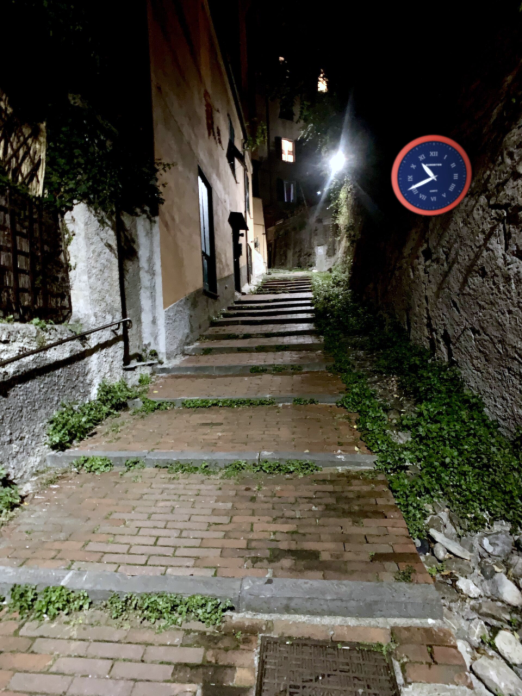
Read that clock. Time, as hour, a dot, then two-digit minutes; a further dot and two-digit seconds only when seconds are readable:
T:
10.41
